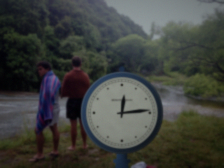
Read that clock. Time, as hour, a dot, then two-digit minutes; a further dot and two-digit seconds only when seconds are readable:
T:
12.14
